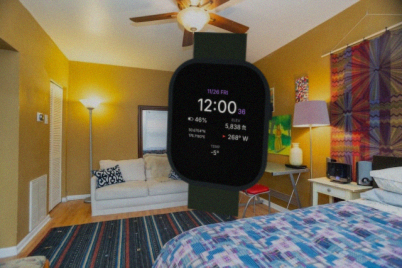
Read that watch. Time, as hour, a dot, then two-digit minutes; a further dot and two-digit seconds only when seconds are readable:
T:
12.00
